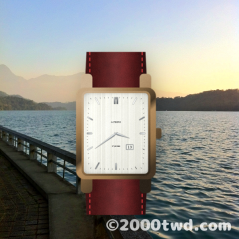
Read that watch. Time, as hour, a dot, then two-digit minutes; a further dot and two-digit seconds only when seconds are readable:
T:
3.39
